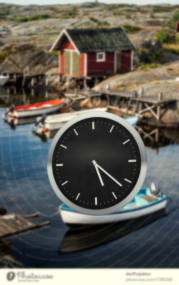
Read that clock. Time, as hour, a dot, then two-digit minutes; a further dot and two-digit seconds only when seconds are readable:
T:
5.22
